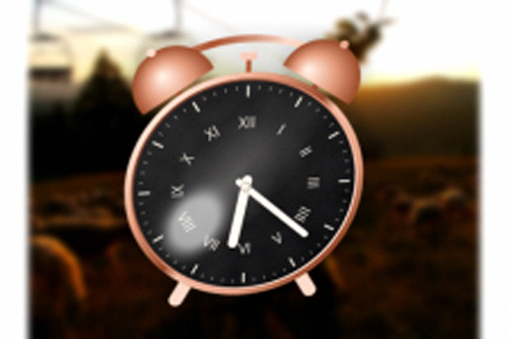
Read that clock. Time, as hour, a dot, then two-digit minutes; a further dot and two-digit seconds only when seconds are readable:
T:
6.22
